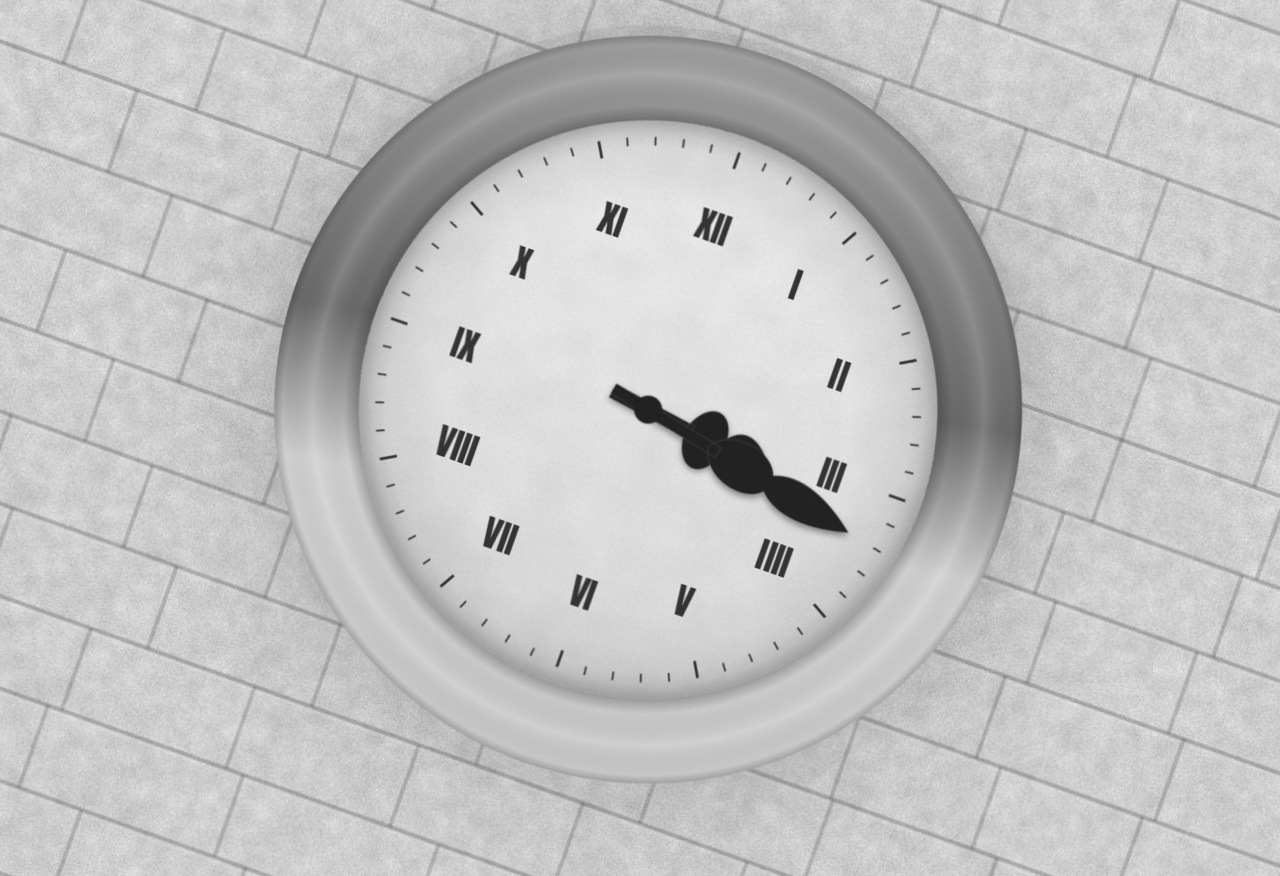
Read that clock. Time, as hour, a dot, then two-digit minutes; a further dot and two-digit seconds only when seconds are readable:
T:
3.17
